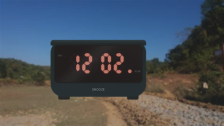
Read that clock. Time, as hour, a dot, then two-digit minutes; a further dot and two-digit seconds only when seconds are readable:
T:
12.02
